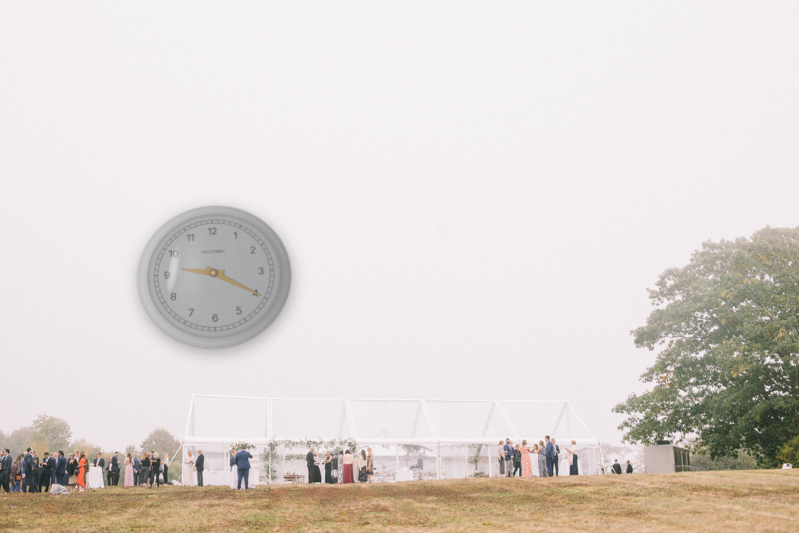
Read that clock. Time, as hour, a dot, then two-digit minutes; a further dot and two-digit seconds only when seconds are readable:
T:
9.20
